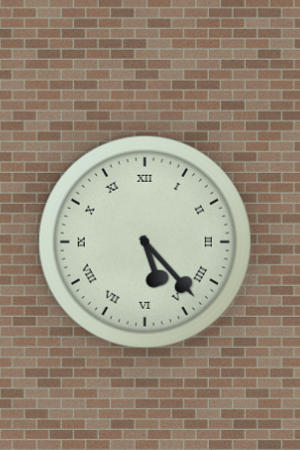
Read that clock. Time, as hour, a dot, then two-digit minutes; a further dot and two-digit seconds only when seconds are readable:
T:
5.23
